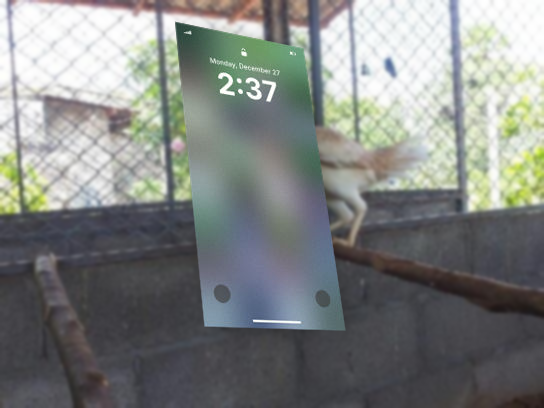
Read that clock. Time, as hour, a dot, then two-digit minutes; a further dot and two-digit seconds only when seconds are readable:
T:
2.37
